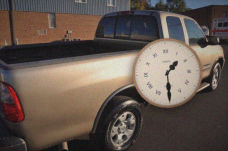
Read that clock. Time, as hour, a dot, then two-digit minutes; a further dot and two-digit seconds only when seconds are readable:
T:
1.30
